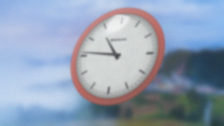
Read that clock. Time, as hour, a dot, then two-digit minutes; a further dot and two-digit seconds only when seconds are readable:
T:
10.46
